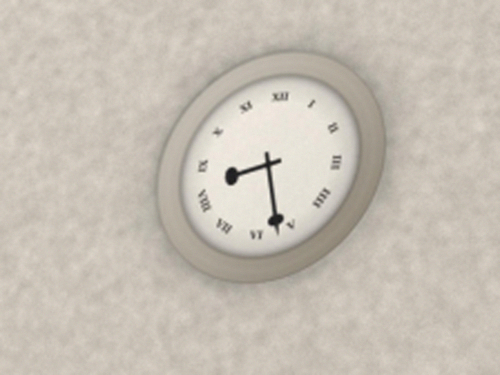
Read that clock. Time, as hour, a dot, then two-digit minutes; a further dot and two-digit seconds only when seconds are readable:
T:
8.27
